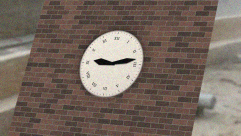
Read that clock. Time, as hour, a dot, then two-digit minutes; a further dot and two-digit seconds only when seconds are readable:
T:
9.13
